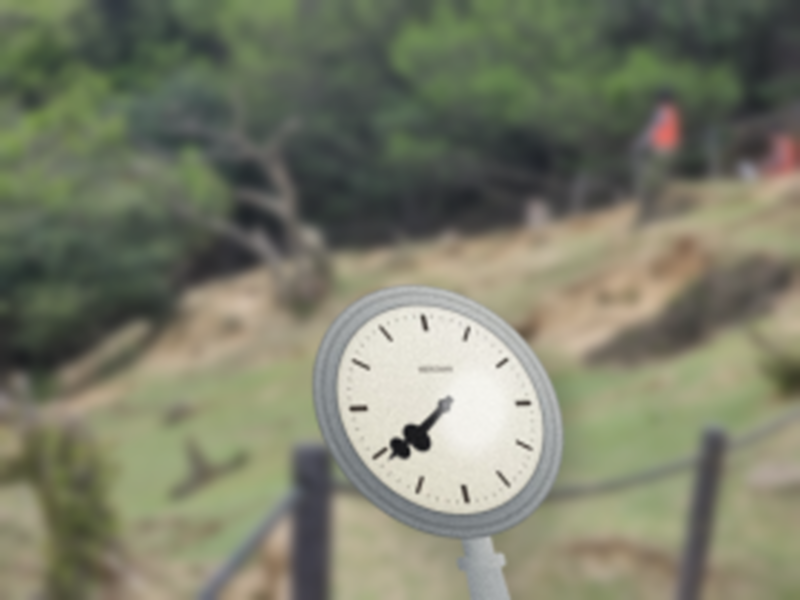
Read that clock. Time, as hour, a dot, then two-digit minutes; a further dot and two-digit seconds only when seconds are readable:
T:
7.39
